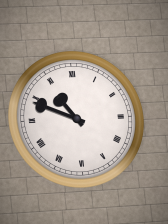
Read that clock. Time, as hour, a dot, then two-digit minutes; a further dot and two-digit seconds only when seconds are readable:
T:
10.49
